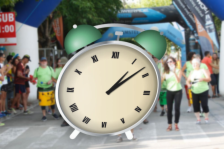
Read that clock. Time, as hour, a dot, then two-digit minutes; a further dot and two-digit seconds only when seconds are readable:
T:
1.08
